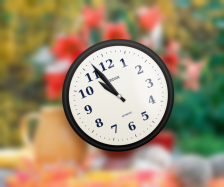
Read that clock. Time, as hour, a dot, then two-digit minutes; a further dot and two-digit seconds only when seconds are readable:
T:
10.57
